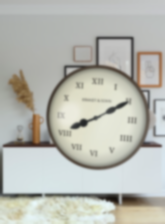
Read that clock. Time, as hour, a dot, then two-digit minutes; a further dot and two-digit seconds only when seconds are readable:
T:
8.10
